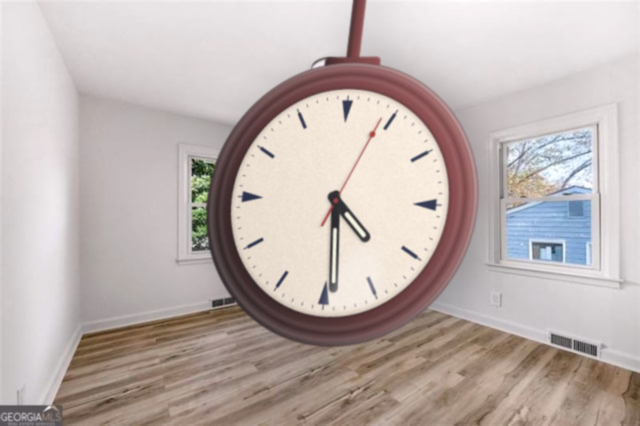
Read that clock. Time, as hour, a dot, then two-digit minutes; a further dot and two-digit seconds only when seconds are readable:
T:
4.29.04
